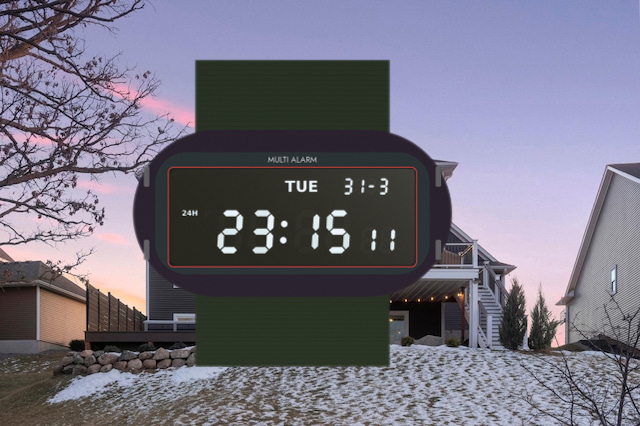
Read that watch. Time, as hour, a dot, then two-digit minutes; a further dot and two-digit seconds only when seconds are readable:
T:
23.15.11
